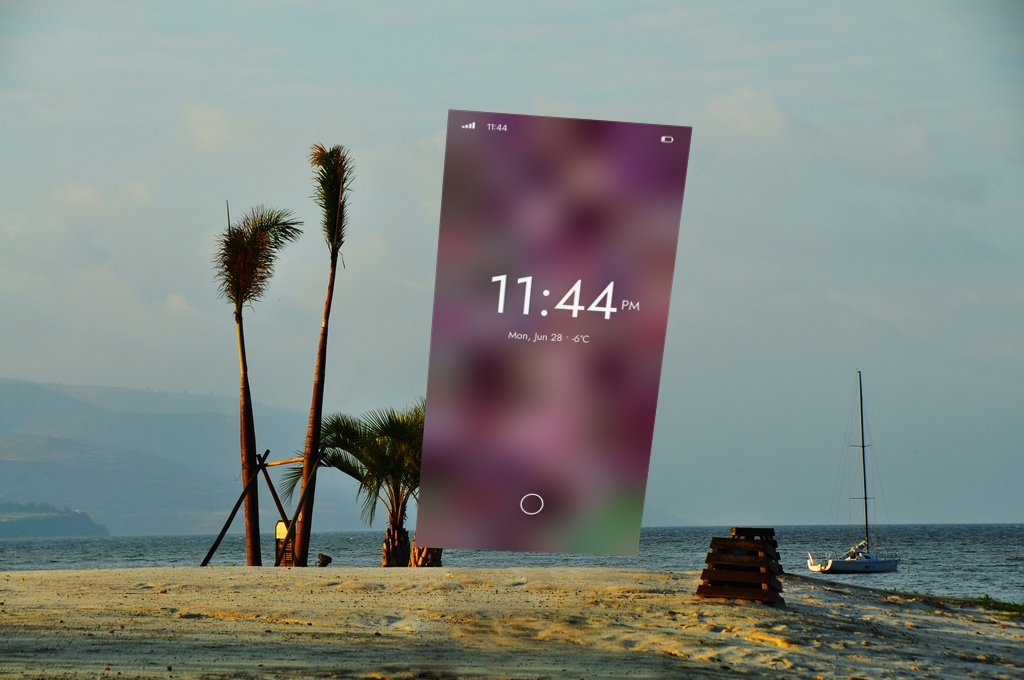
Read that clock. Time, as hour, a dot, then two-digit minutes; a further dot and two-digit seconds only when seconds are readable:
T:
11.44
